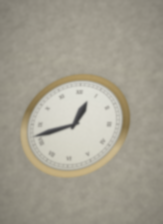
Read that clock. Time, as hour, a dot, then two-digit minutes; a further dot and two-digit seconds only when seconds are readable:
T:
12.42
